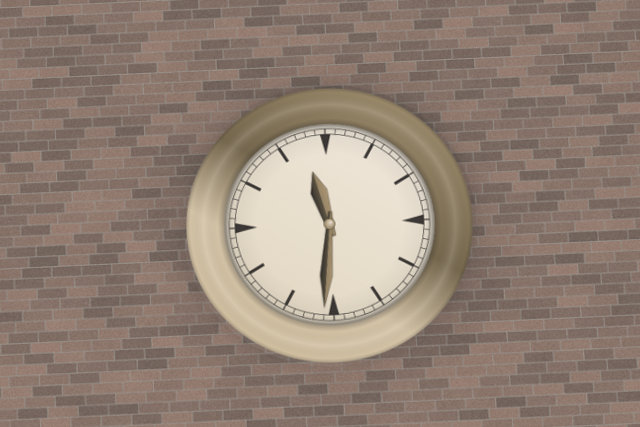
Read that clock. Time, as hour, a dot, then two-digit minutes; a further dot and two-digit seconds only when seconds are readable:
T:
11.31
